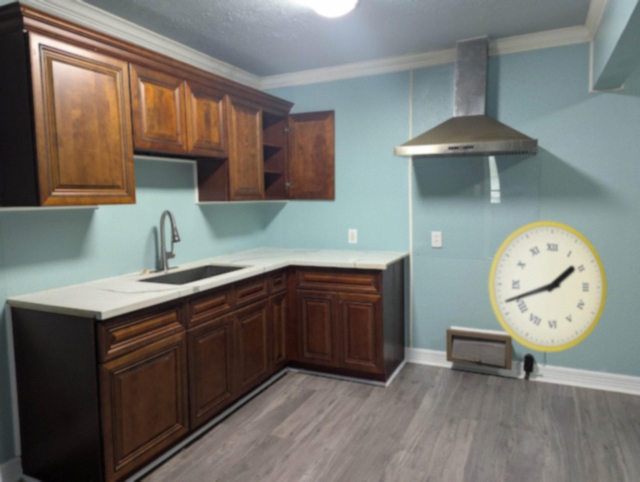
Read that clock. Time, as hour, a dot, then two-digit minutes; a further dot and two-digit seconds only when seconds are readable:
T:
1.42
